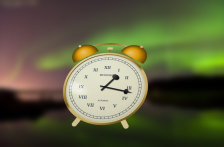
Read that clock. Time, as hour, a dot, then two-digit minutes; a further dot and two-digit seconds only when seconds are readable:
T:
1.17
